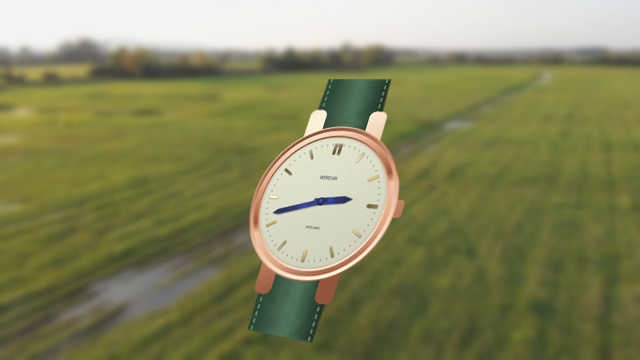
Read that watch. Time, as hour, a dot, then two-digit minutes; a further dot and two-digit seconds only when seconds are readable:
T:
2.42
